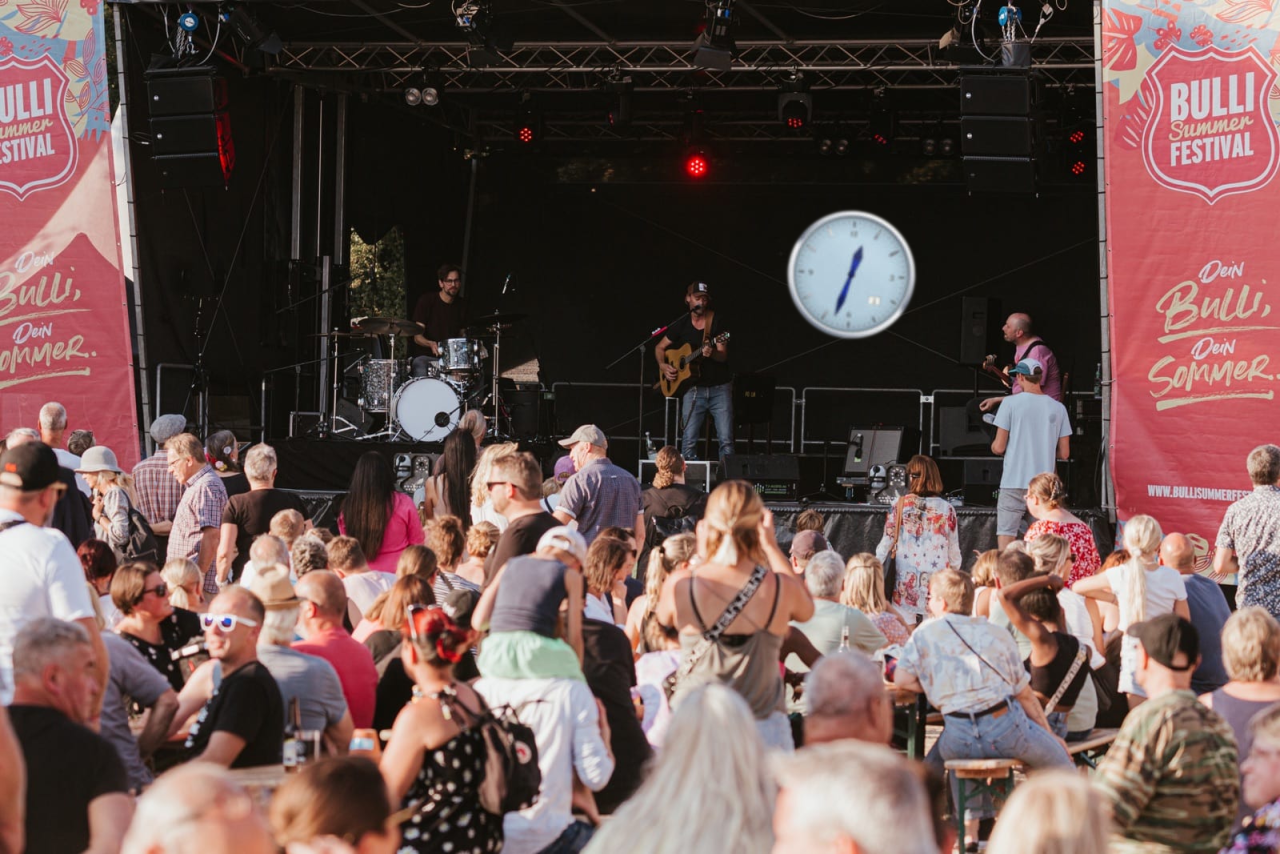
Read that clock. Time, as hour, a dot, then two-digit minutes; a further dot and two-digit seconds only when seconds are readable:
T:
12.33
